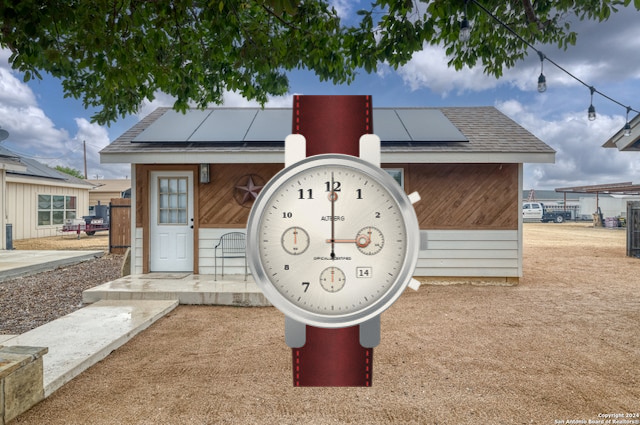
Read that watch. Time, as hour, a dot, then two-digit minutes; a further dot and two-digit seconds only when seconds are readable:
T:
3.00
